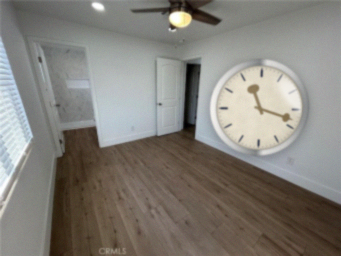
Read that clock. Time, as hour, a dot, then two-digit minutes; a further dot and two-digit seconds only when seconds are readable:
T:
11.18
